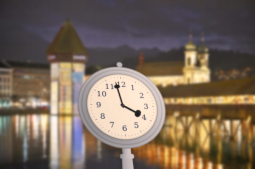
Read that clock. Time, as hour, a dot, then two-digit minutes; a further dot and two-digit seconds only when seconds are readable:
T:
3.58
